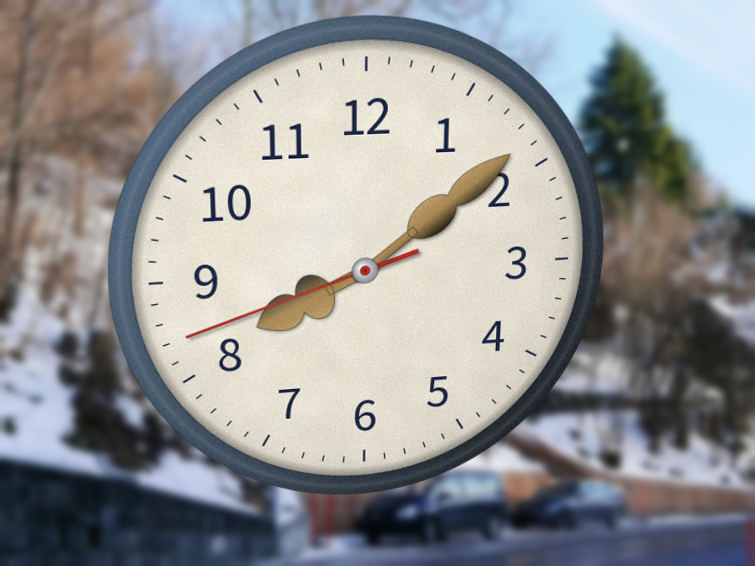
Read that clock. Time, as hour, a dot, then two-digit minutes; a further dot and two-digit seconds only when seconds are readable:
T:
8.08.42
